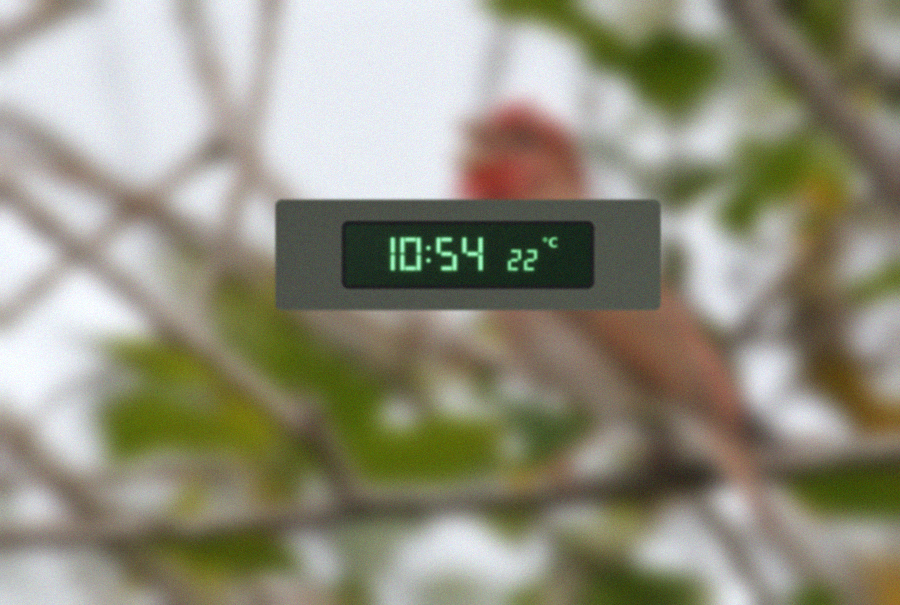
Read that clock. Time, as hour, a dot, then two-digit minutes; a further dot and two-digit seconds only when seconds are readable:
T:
10.54
